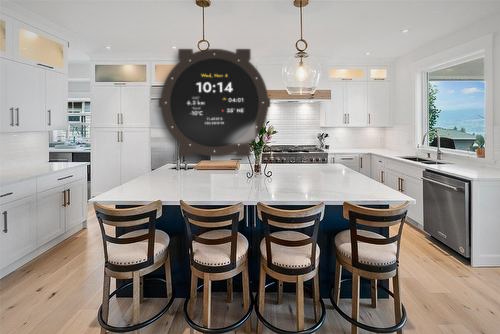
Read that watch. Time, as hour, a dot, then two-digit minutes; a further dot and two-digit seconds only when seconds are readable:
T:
10.14
